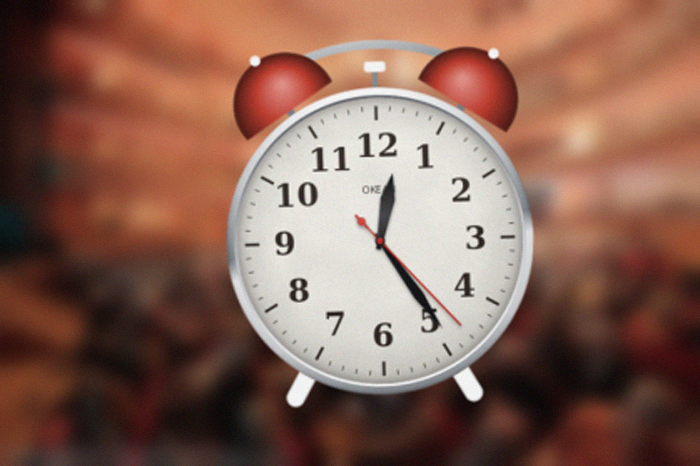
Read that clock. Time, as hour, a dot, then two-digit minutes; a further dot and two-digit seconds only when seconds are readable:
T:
12.24.23
